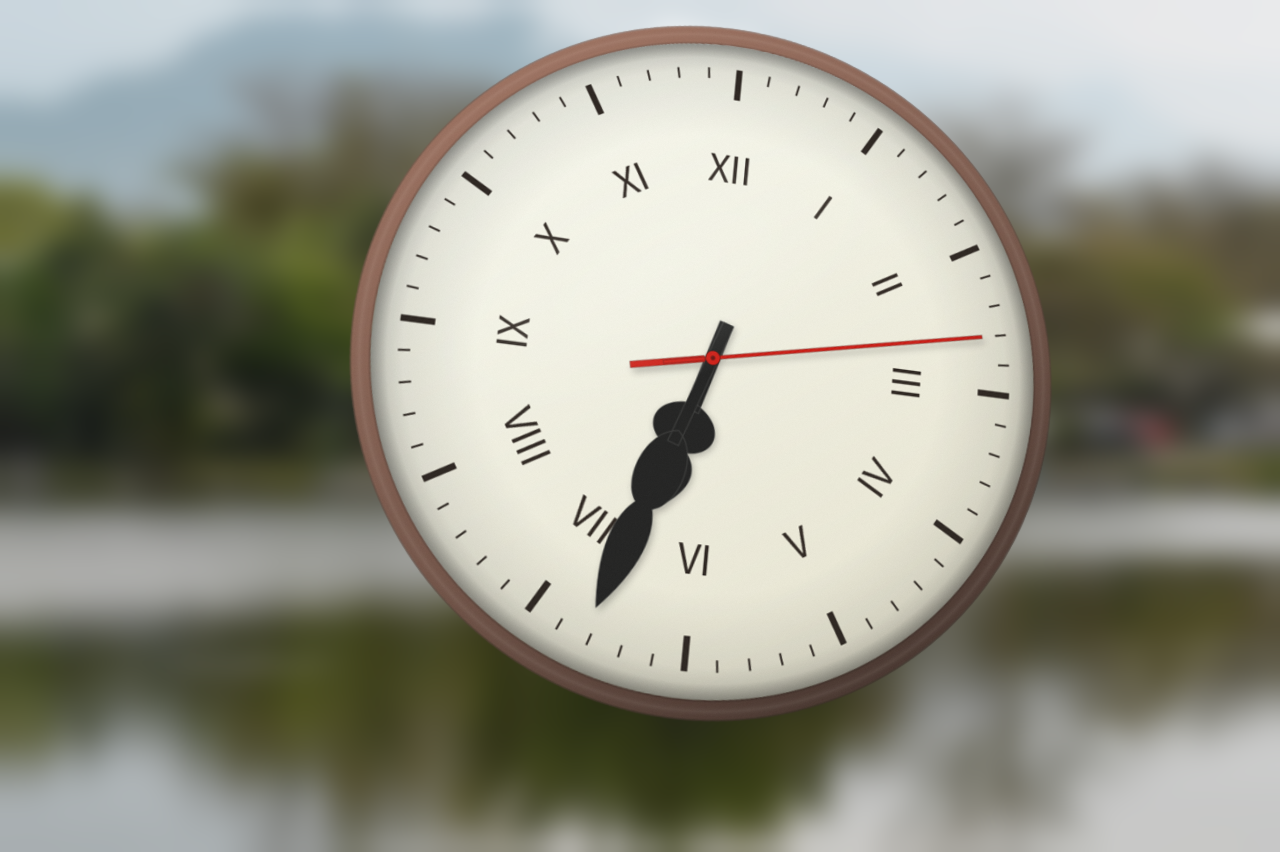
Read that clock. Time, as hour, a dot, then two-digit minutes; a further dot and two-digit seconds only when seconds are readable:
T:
6.33.13
